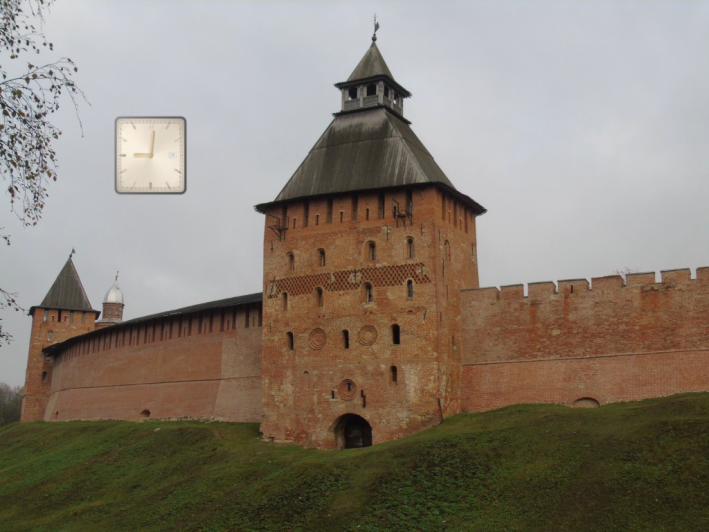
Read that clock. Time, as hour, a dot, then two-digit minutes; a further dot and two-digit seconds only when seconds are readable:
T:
9.01
